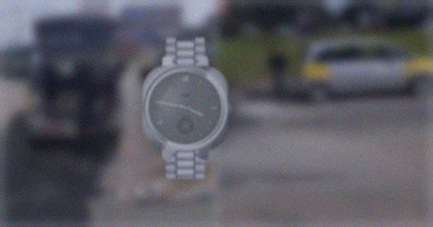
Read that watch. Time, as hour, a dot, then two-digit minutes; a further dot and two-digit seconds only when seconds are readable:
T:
3.47
